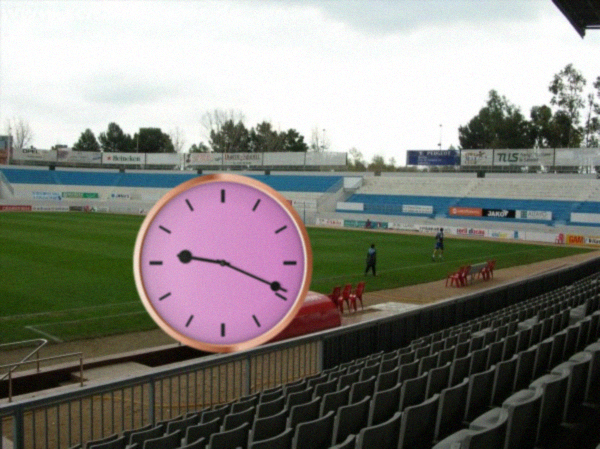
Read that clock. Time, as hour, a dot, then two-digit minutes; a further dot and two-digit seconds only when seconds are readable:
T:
9.19
